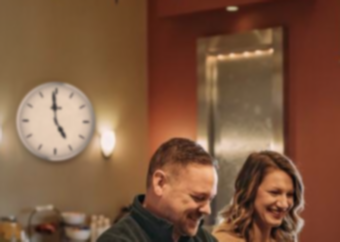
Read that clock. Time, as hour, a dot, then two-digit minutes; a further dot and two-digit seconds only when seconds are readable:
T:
4.59
